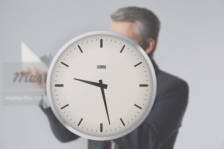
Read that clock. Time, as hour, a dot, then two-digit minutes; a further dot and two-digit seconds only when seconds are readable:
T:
9.28
